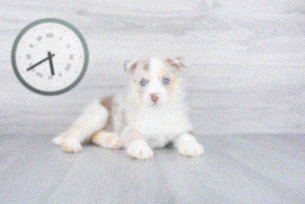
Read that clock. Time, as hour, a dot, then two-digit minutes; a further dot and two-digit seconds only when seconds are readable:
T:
5.40
